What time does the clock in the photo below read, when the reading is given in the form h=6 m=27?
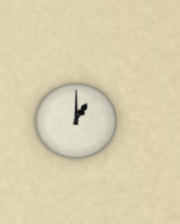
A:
h=1 m=0
